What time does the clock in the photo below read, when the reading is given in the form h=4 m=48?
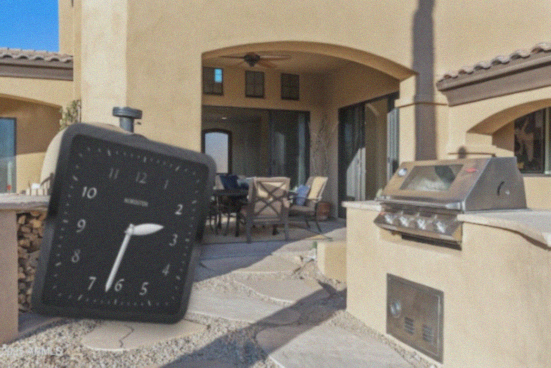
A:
h=2 m=32
